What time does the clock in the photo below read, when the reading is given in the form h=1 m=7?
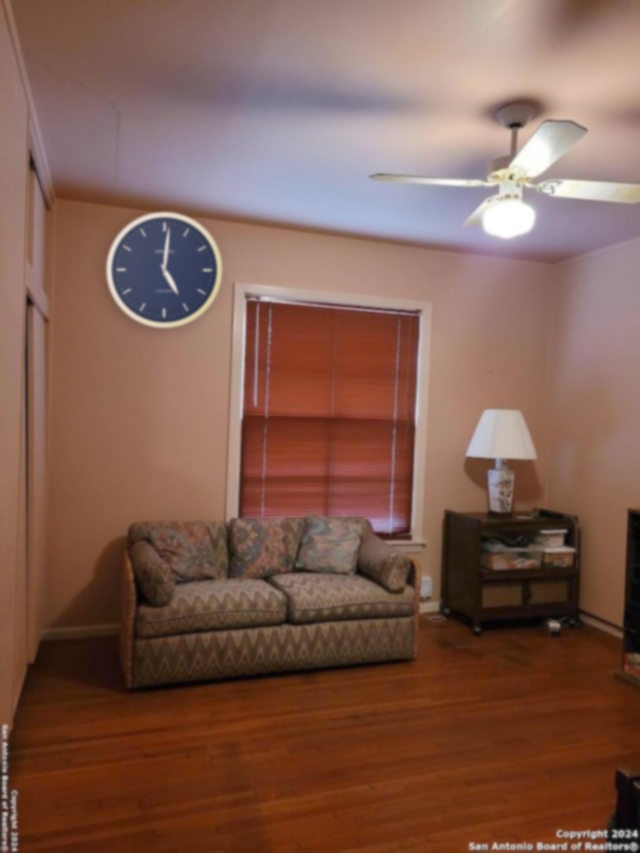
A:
h=5 m=1
